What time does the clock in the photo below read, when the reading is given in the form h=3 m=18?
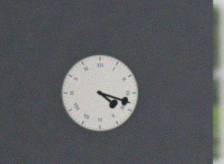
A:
h=4 m=18
